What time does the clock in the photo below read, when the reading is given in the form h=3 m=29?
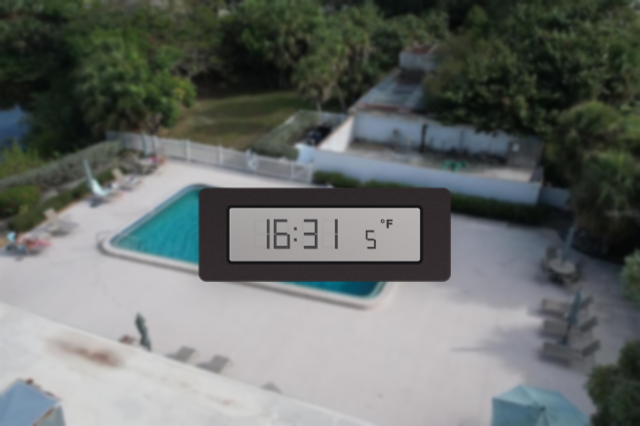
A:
h=16 m=31
